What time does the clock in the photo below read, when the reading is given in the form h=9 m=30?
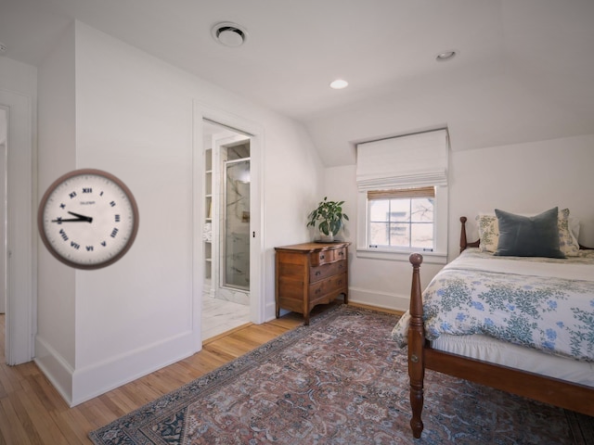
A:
h=9 m=45
